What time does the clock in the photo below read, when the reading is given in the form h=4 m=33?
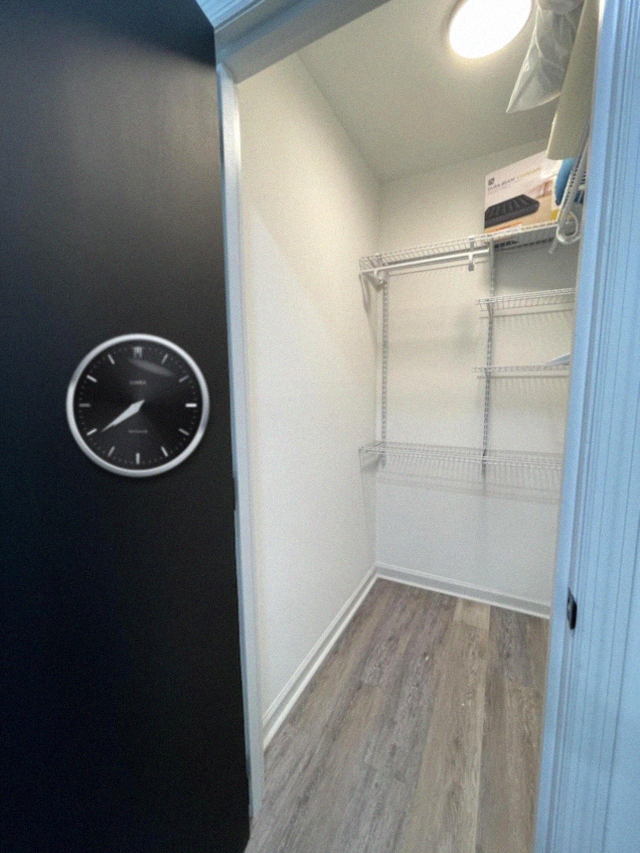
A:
h=7 m=39
